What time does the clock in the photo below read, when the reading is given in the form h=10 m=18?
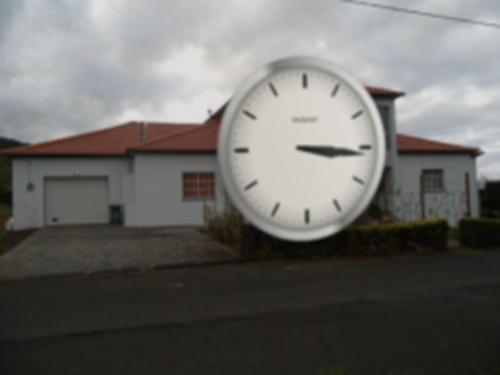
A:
h=3 m=16
